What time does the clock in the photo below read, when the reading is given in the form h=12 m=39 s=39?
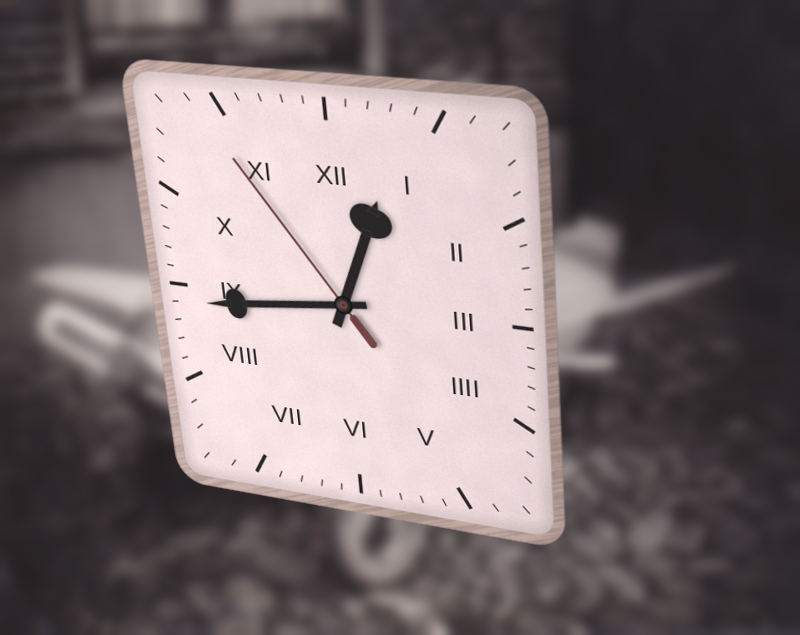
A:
h=12 m=43 s=54
